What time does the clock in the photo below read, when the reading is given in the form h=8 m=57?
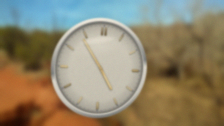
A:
h=4 m=54
